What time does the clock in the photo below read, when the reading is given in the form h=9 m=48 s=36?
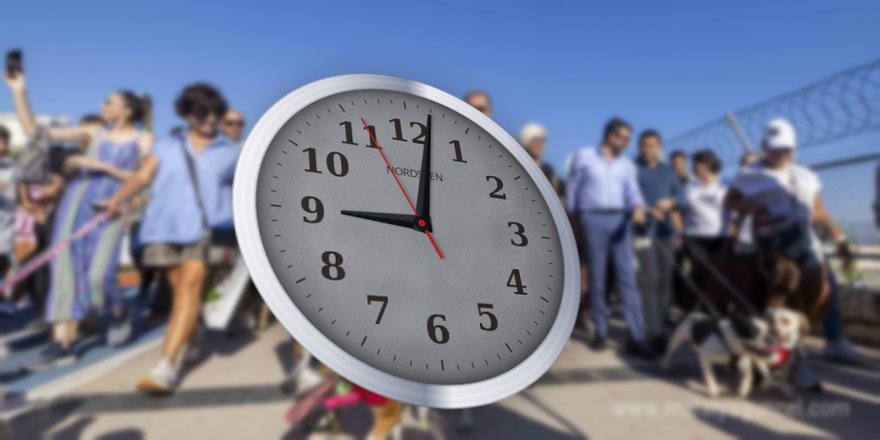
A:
h=9 m=1 s=56
